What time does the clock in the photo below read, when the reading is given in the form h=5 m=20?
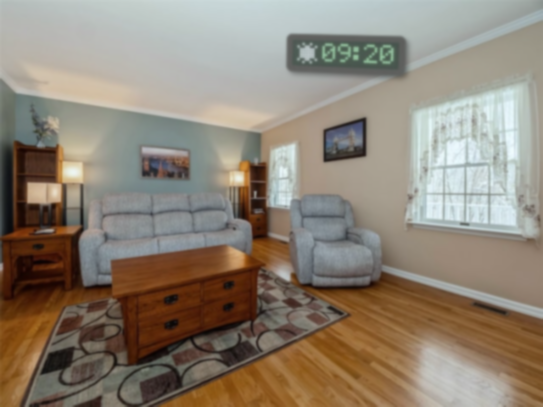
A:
h=9 m=20
